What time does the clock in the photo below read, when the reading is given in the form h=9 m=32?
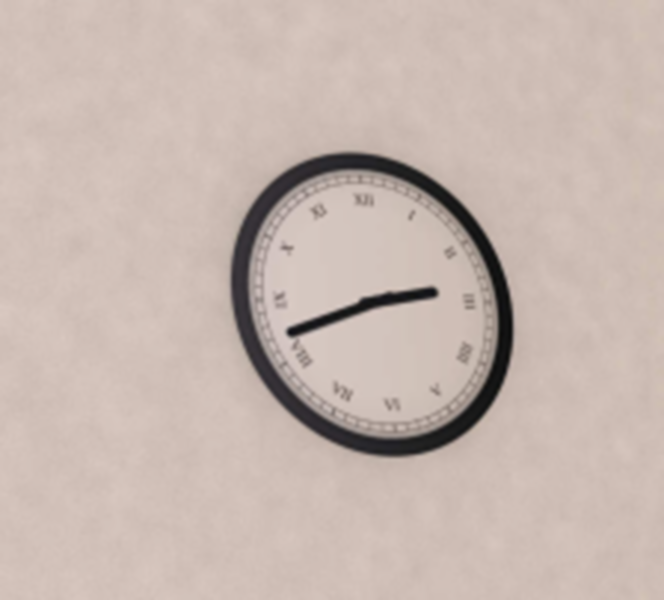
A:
h=2 m=42
